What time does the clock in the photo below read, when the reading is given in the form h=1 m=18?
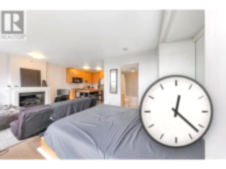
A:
h=12 m=22
